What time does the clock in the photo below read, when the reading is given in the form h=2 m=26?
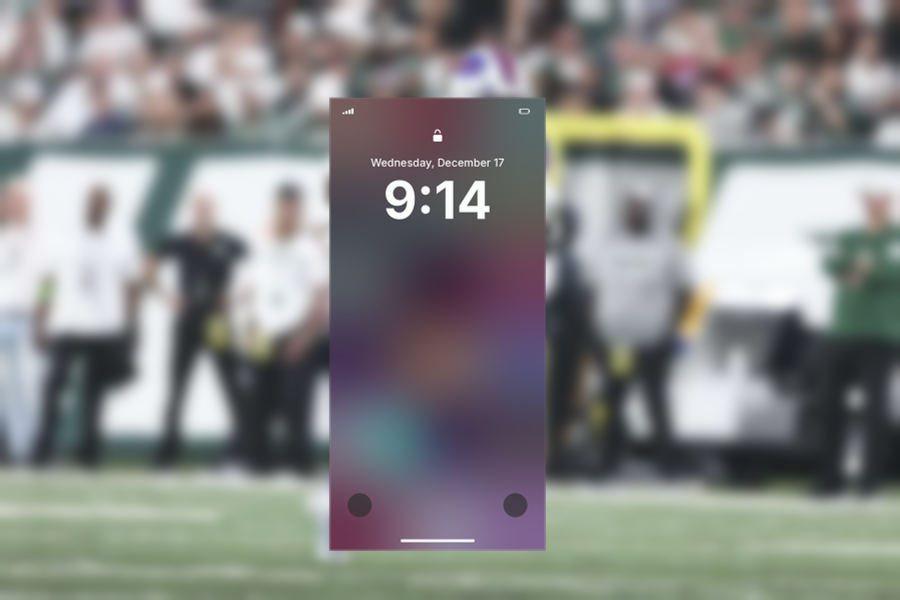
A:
h=9 m=14
